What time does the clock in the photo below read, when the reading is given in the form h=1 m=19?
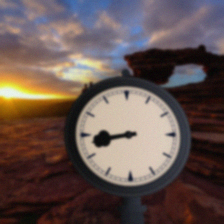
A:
h=8 m=43
